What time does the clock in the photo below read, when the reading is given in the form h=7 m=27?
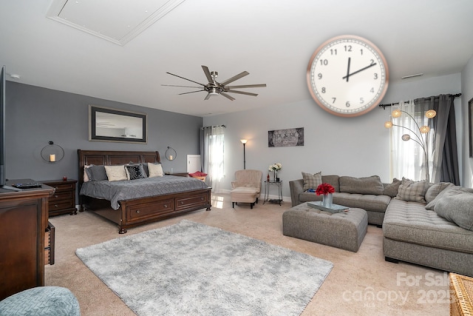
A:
h=12 m=11
